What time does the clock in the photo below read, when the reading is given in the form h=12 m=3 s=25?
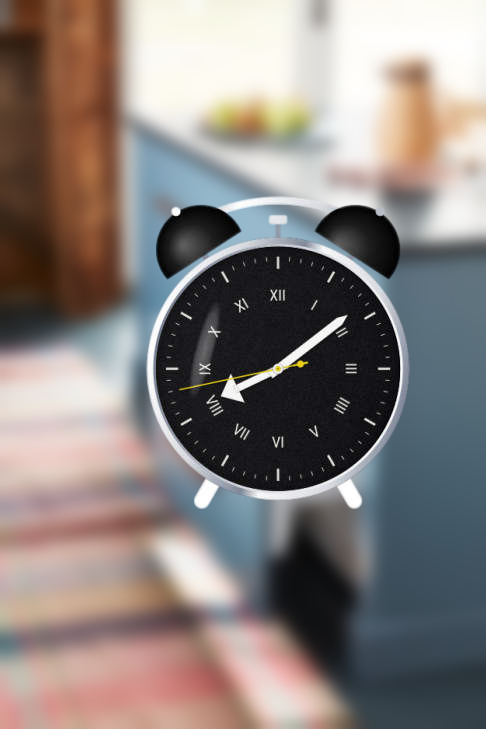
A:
h=8 m=8 s=43
